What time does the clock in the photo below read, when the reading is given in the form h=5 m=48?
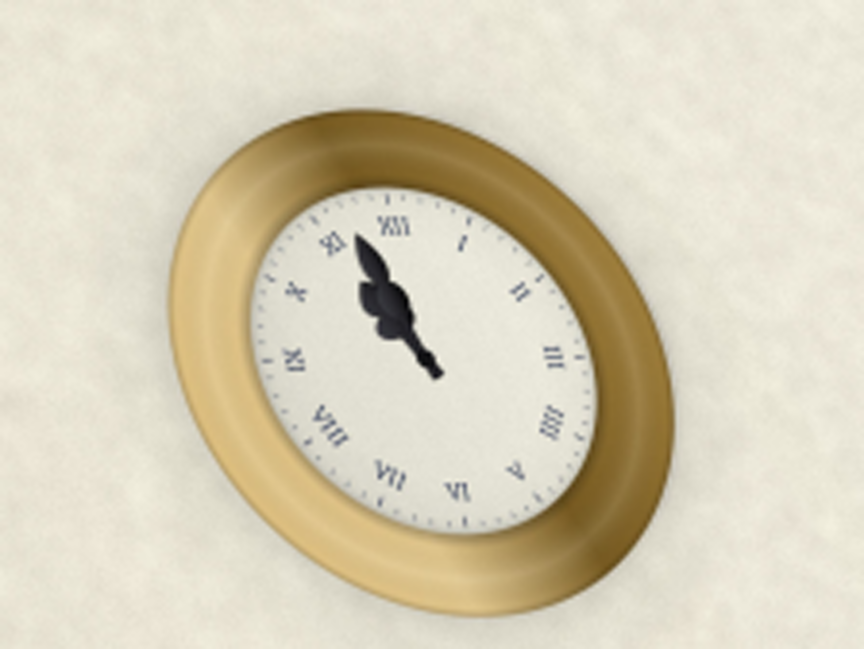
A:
h=10 m=57
